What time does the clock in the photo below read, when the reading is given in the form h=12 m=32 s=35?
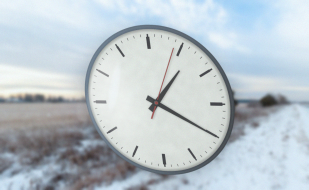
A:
h=1 m=20 s=4
